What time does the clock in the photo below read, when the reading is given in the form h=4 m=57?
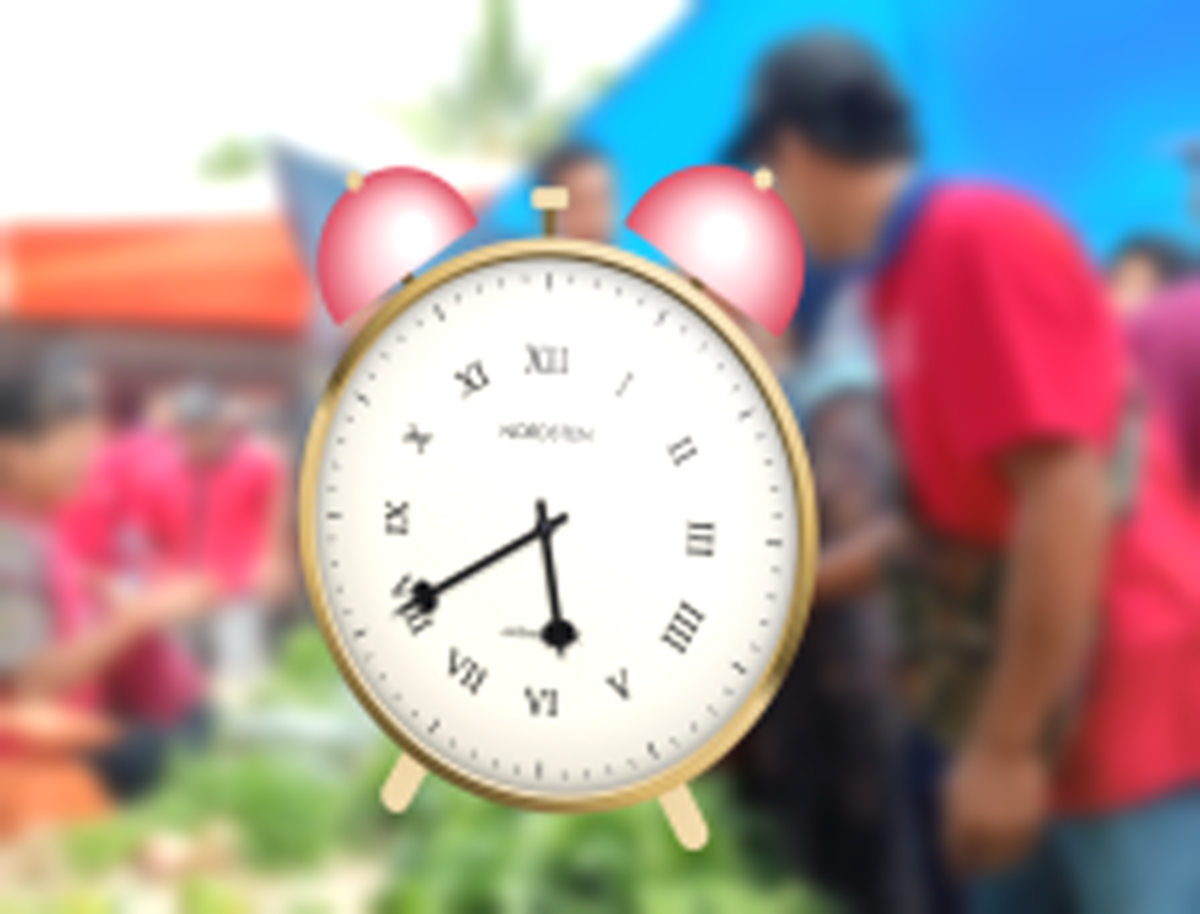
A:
h=5 m=40
